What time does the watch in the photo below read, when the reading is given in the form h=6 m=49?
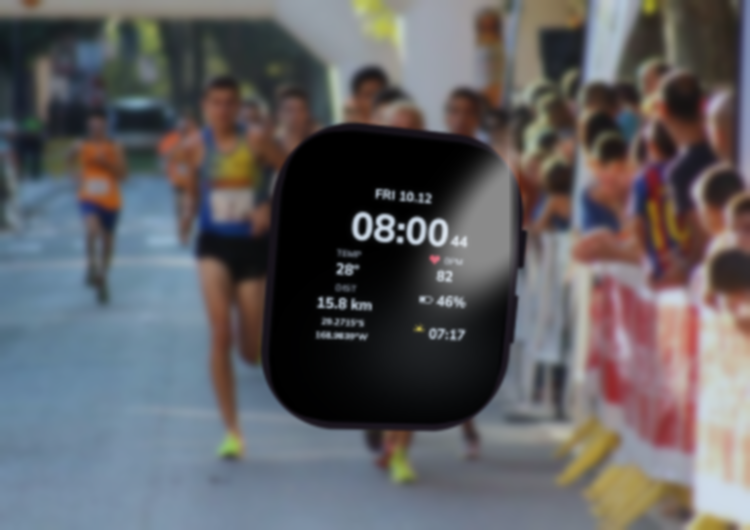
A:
h=8 m=0
